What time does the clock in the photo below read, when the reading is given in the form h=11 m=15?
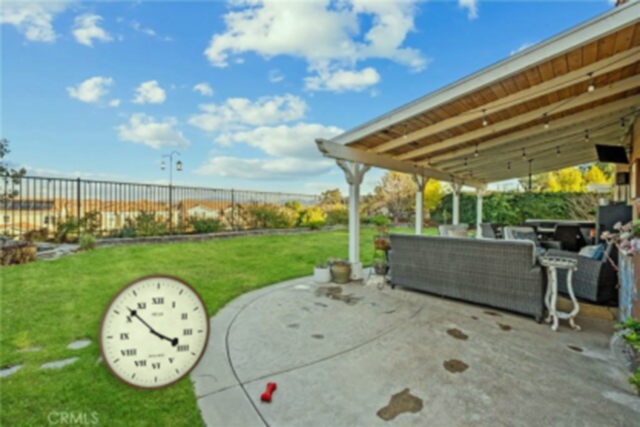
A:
h=3 m=52
